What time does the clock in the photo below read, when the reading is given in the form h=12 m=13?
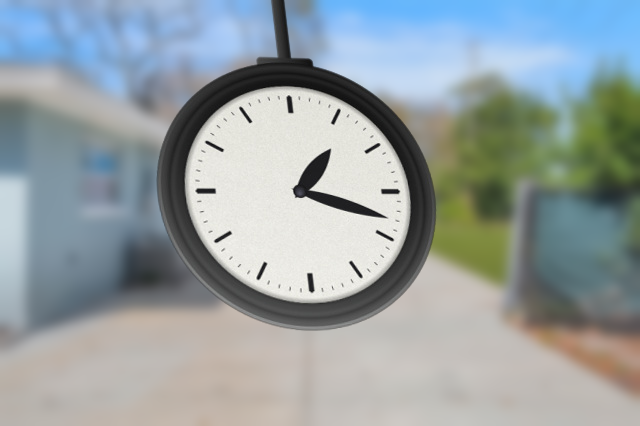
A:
h=1 m=18
